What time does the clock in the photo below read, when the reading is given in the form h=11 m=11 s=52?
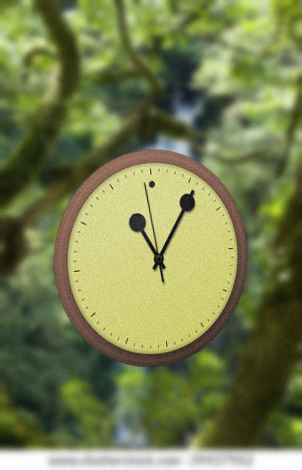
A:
h=11 m=5 s=59
